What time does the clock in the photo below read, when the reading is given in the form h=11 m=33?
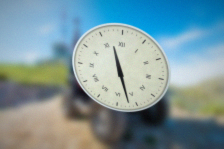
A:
h=11 m=27
